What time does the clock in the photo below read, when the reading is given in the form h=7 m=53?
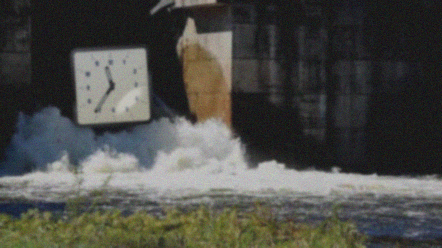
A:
h=11 m=36
